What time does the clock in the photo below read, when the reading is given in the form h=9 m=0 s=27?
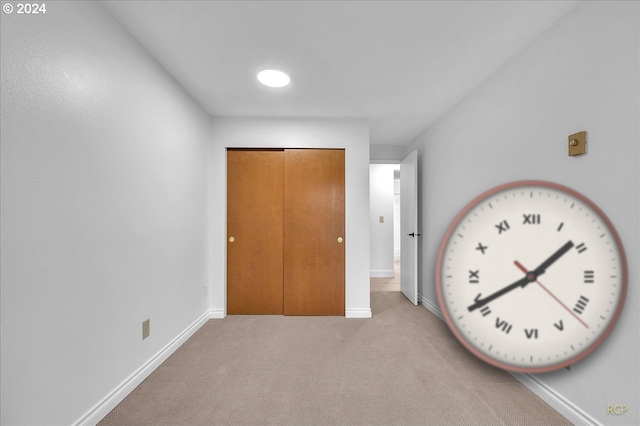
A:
h=1 m=40 s=22
